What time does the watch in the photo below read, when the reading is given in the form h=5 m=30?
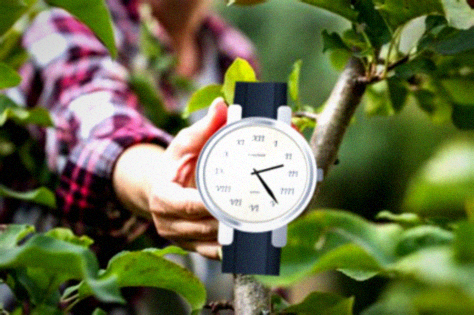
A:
h=2 m=24
